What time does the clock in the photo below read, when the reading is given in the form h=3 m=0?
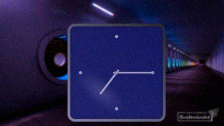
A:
h=7 m=15
